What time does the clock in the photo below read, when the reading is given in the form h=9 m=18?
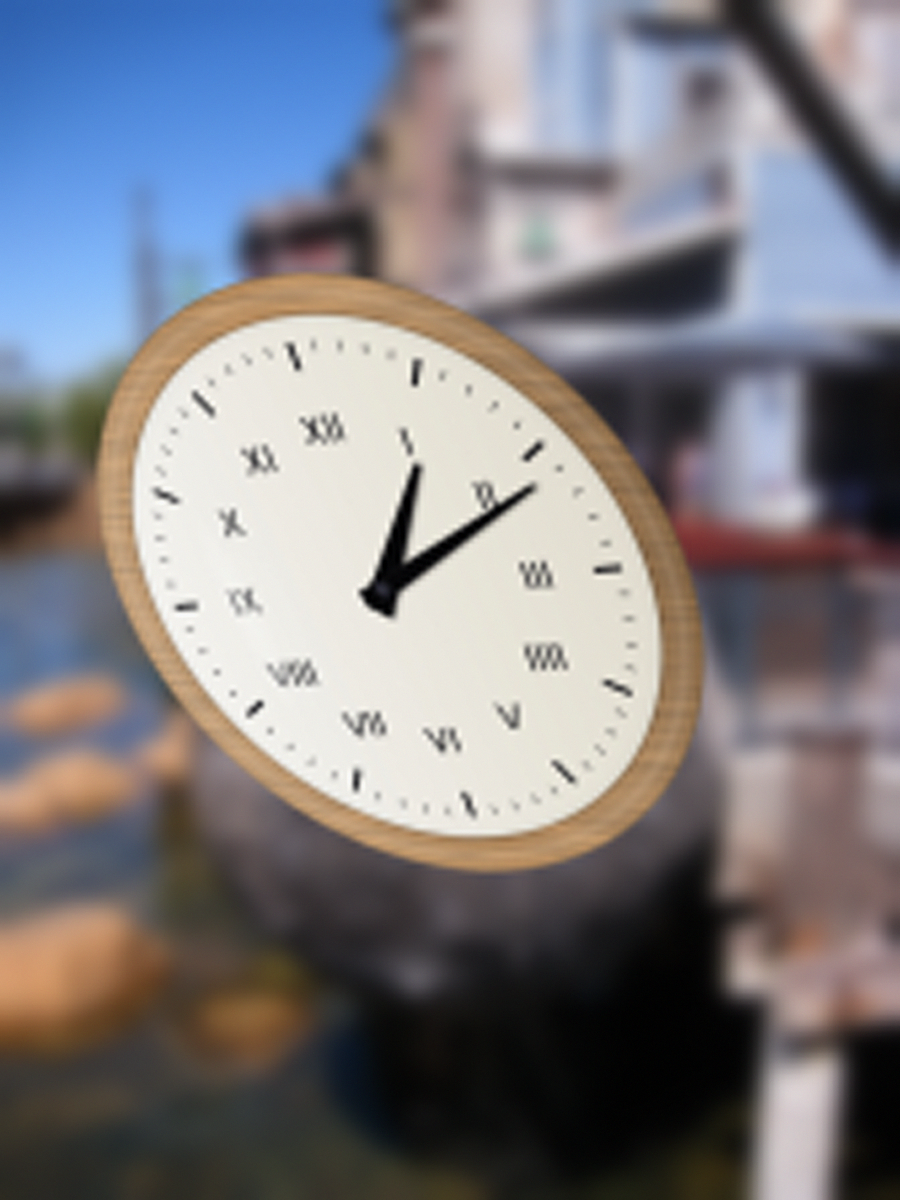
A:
h=1 m=11
